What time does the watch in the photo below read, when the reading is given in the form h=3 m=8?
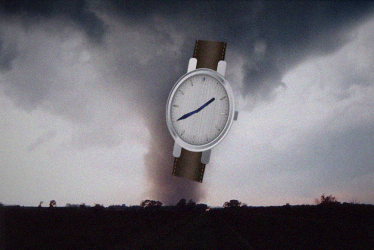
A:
h=1 m=40
